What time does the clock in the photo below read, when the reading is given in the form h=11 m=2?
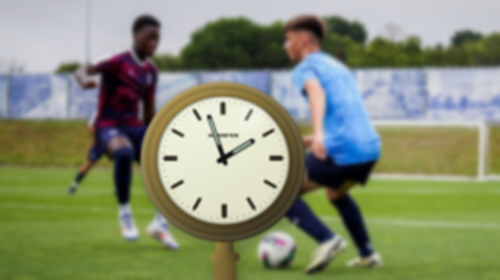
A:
h=1 m=57
